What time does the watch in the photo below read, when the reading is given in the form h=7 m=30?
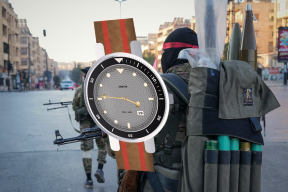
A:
h=3 m=46
